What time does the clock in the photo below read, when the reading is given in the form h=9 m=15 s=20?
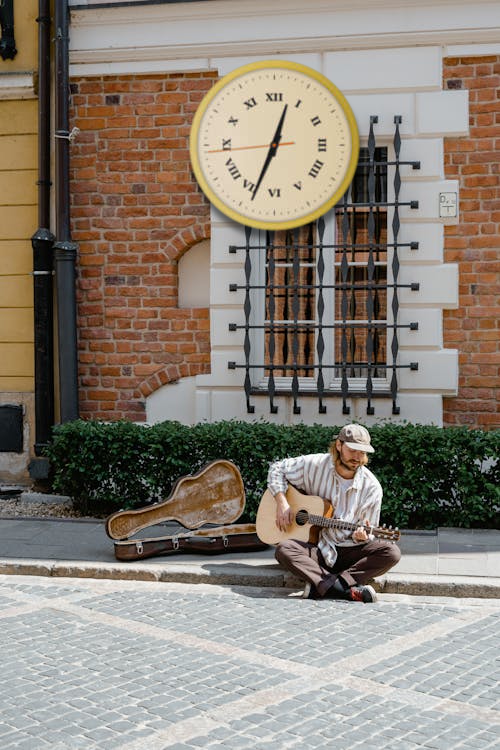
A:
h=12 m=33 s=44
